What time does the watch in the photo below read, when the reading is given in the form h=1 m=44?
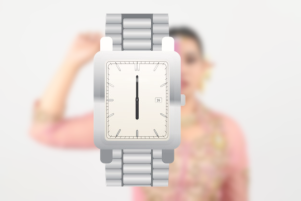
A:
h=6 m=0
